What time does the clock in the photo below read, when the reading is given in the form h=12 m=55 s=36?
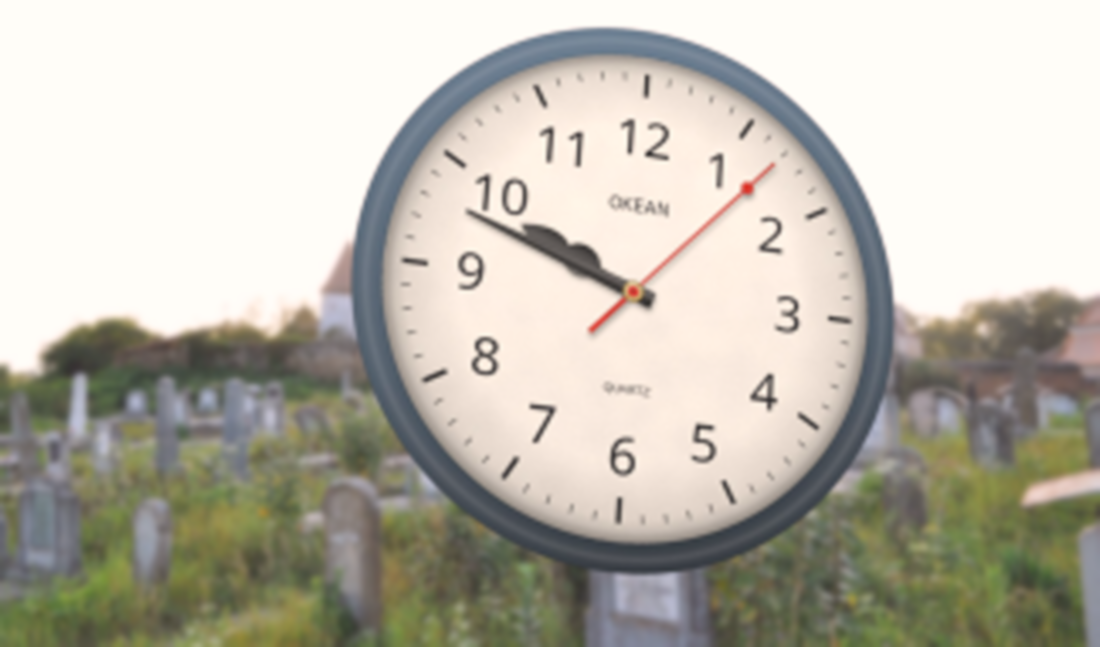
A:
h=9 m=48 s=7
